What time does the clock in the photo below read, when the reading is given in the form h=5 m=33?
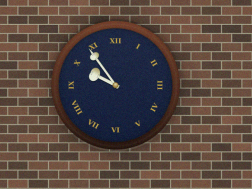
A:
h=9 m=54
